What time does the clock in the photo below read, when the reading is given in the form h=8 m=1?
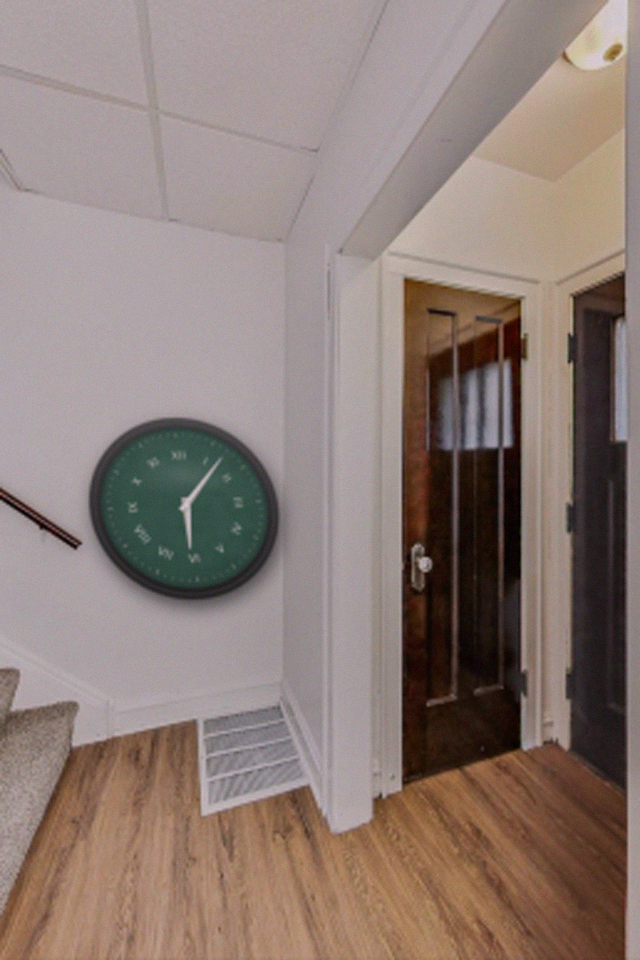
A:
h=6 m=7
